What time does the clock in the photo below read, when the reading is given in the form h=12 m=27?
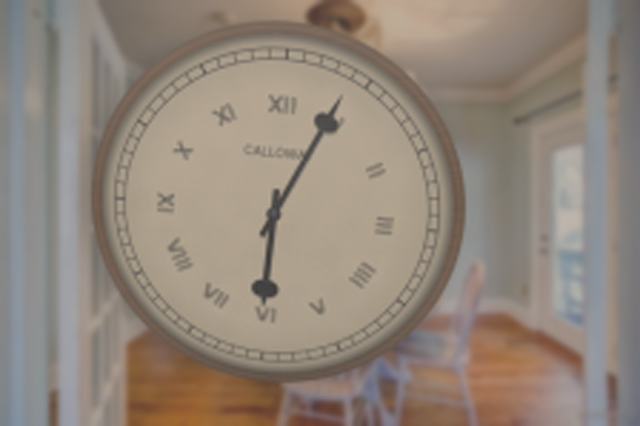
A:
h=6 m=4
